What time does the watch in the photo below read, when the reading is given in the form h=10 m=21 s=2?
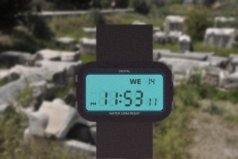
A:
h=11 m=53 s=11
